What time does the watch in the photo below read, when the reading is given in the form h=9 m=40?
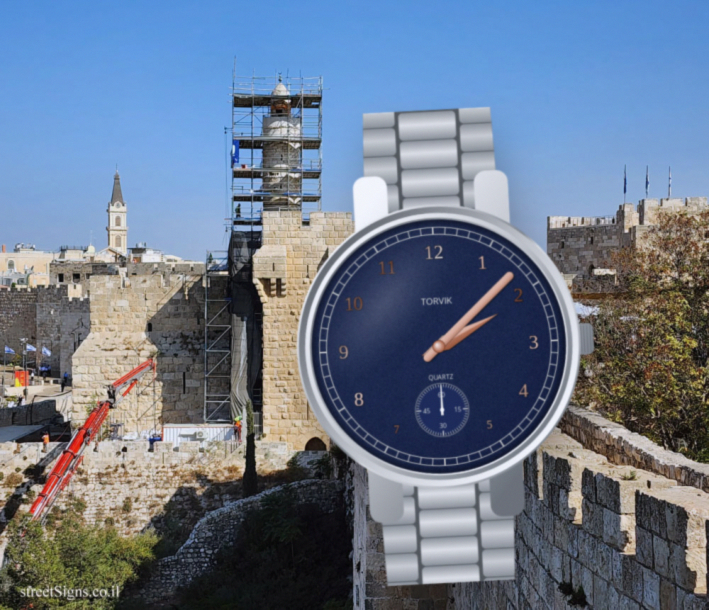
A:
h=2 m=8
